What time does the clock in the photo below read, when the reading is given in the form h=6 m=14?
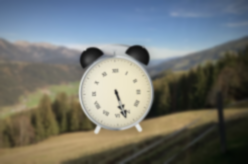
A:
h=5 m=27
